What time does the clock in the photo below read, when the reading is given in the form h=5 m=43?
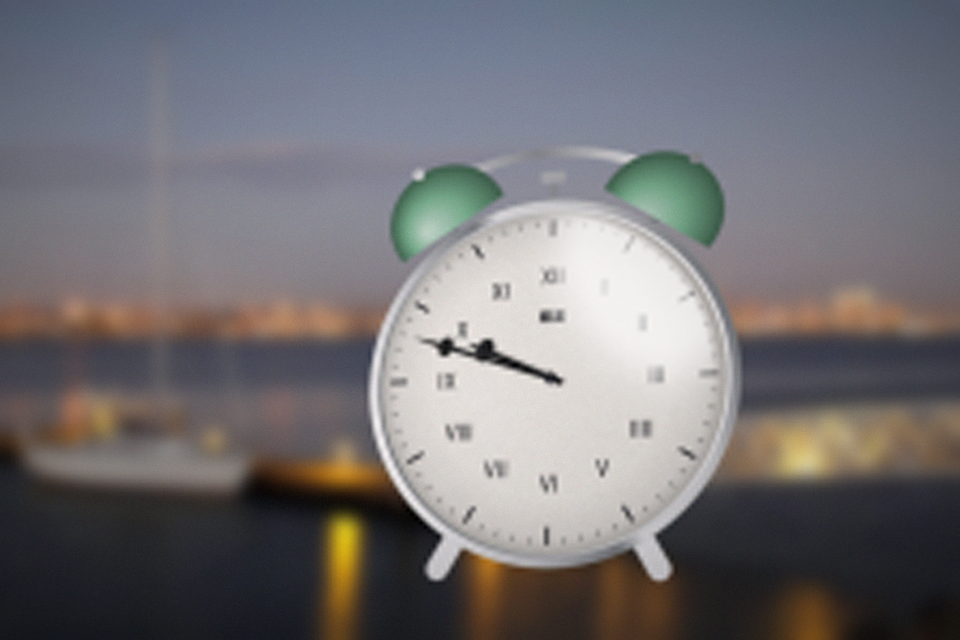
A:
h=9 m=48
